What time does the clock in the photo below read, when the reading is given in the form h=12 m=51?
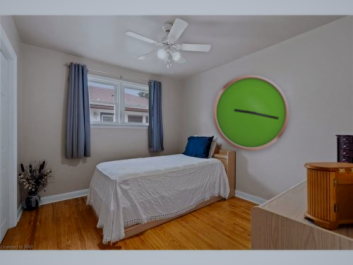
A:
h=9 m=17
